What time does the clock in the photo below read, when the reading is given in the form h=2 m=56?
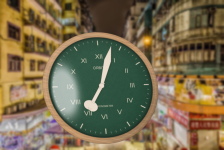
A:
h=7 m=3
